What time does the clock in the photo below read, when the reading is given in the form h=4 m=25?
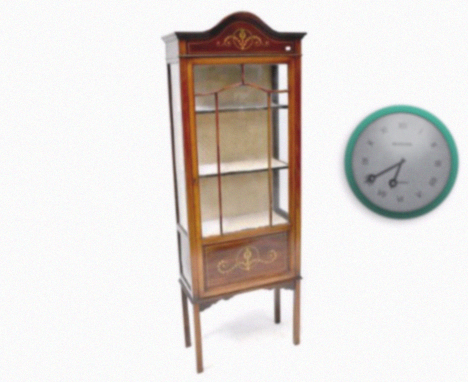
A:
h=6 m=40
